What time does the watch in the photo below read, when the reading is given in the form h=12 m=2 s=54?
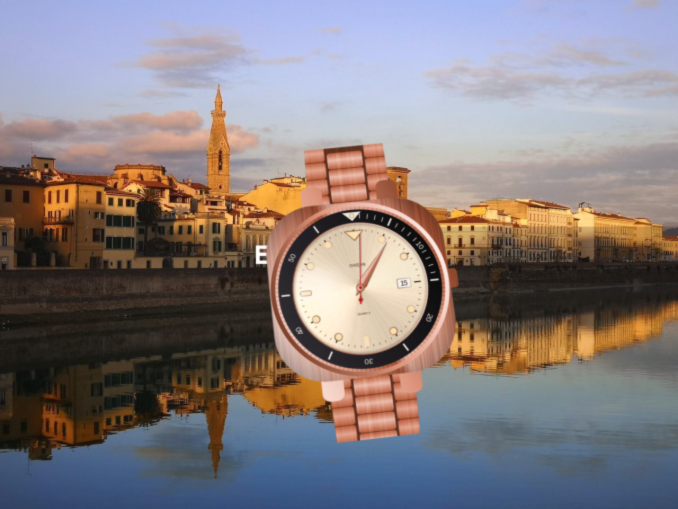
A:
h=1 m=6 s=1
